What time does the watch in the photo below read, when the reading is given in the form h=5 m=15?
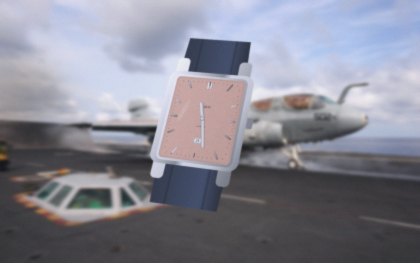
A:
h=11 m=28
